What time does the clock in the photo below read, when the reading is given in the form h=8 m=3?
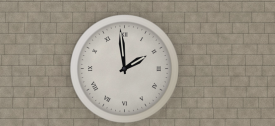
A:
h=1 m=59
